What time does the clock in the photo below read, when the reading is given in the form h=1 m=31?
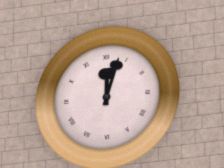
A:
h=12 m=3
